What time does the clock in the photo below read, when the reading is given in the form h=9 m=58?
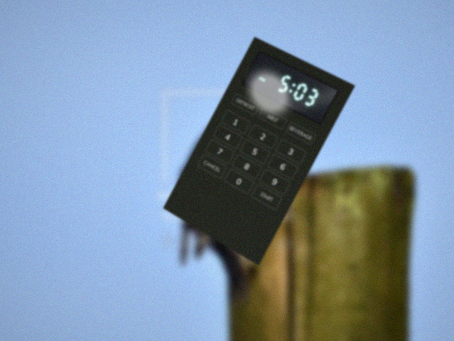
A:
h=5 m=3
